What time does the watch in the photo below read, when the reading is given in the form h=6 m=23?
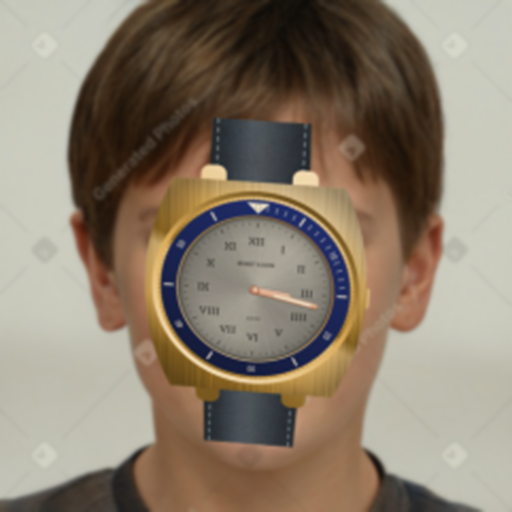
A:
h=3 m=17
